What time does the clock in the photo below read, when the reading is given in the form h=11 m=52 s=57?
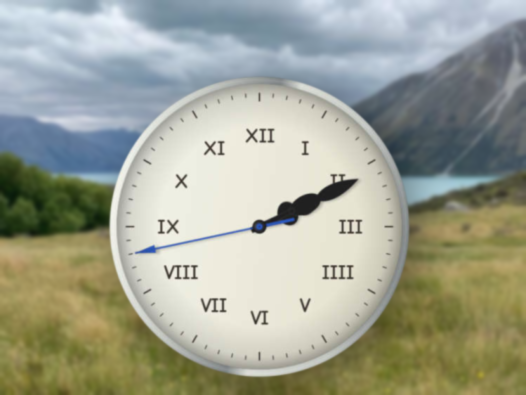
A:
h=2 m=10 s=43
